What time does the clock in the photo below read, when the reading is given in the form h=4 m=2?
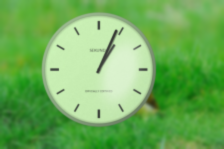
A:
h=1 m=4
